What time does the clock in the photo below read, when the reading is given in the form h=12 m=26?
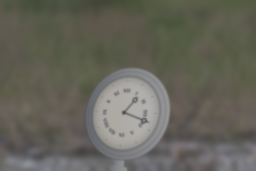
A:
h=1 m=18
